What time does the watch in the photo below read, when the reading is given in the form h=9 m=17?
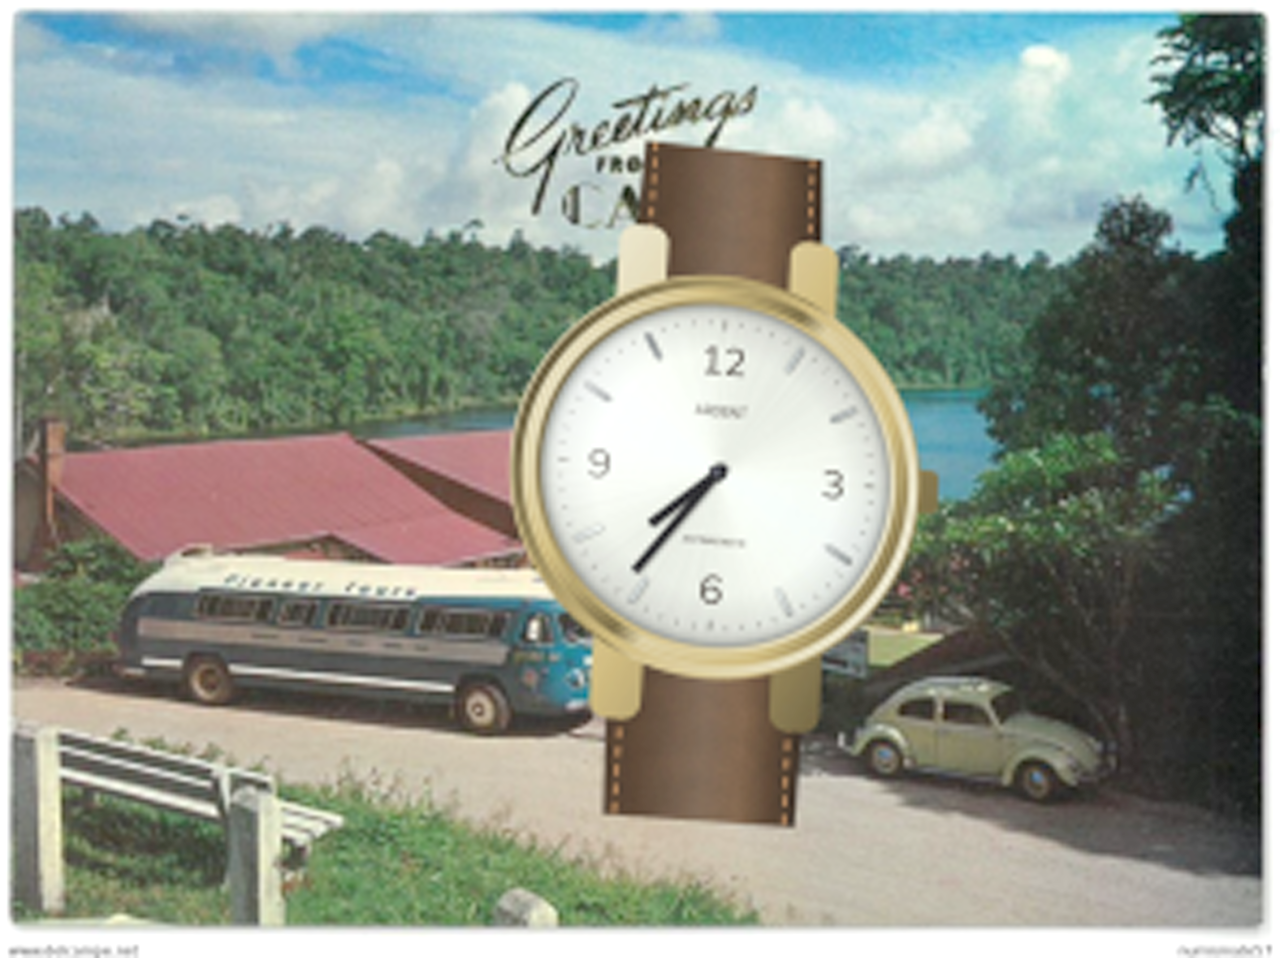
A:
h=7 m=36
